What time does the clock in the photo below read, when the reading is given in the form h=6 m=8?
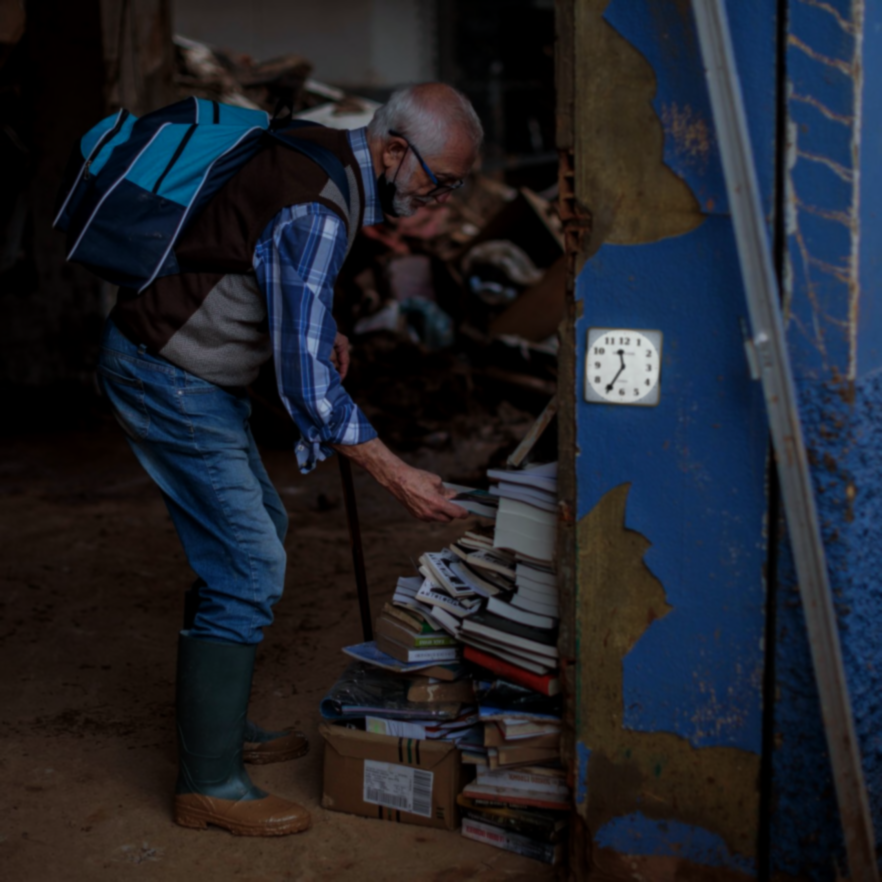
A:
h=11 m=35
